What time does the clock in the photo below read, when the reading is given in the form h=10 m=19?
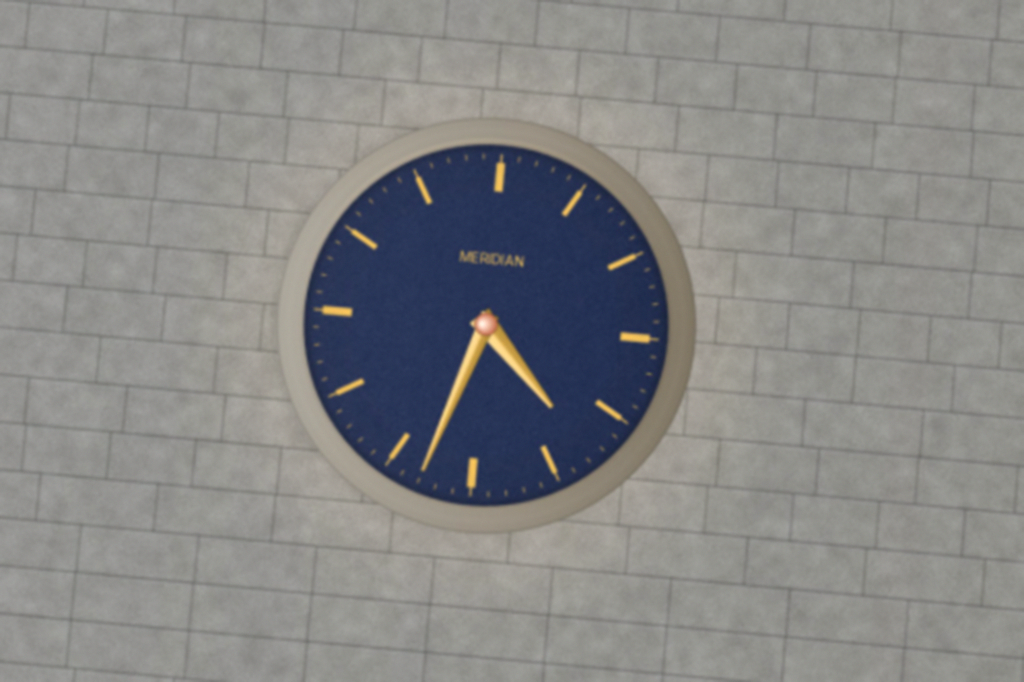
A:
h=4 m=33
